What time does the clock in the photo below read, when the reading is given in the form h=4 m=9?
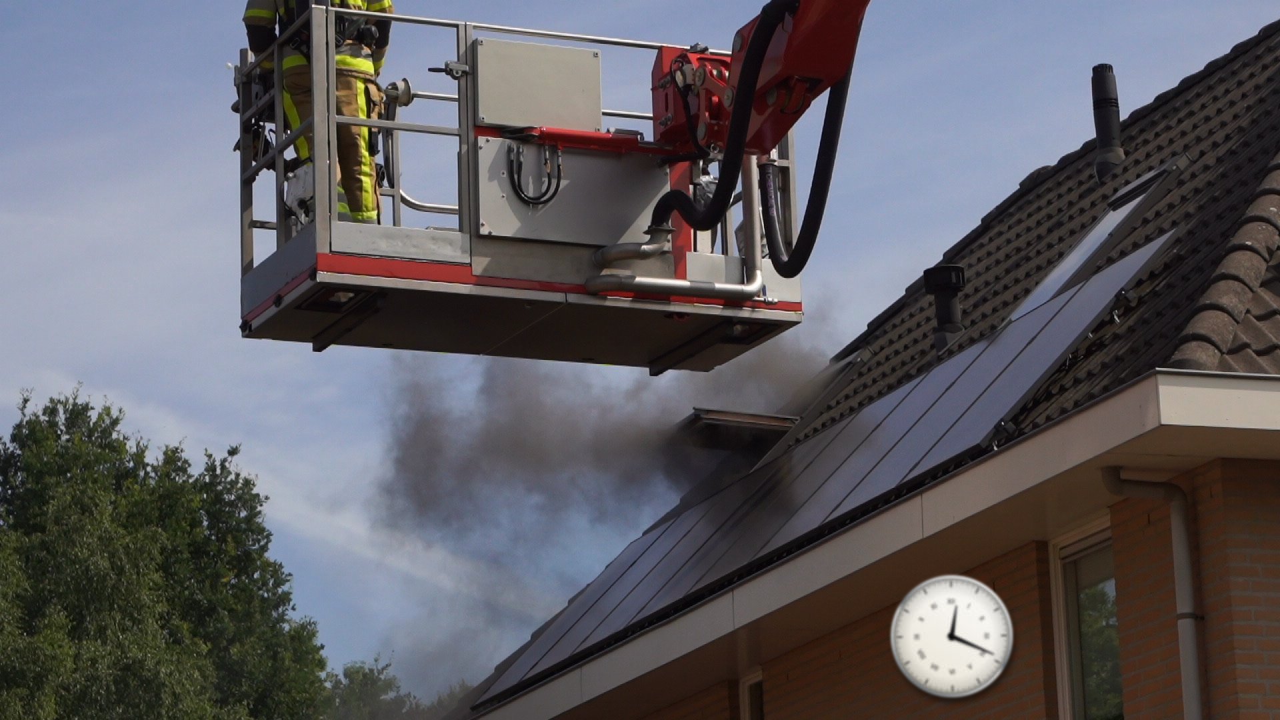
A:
h=12 m=19
